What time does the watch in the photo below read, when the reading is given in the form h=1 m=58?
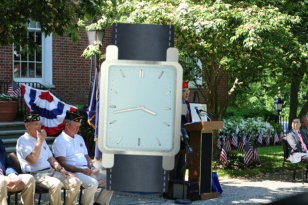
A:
h=3 m=43
